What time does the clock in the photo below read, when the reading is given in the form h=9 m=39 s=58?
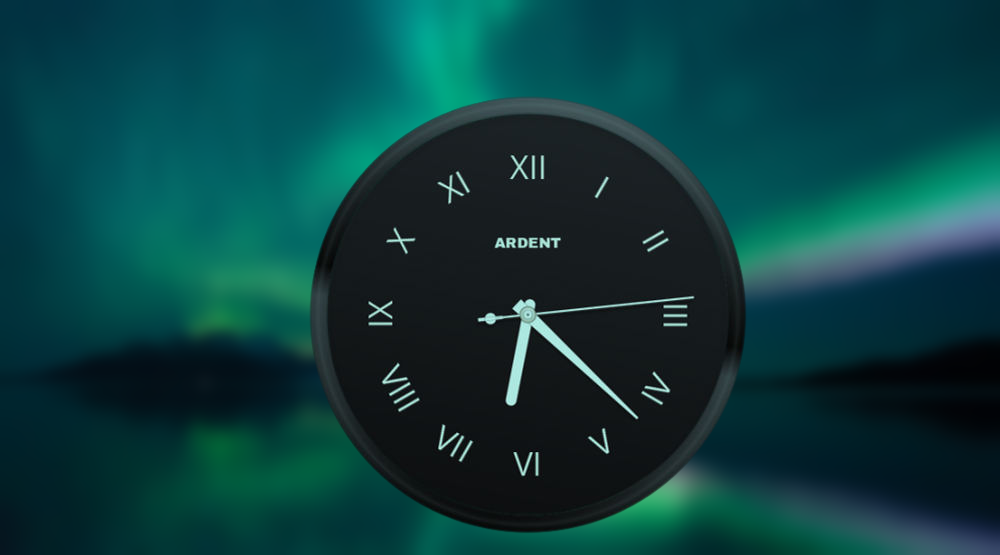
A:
h=6 m=22 s=14
